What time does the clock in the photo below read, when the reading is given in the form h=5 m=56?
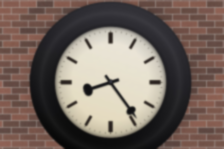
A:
h=8 m=24
